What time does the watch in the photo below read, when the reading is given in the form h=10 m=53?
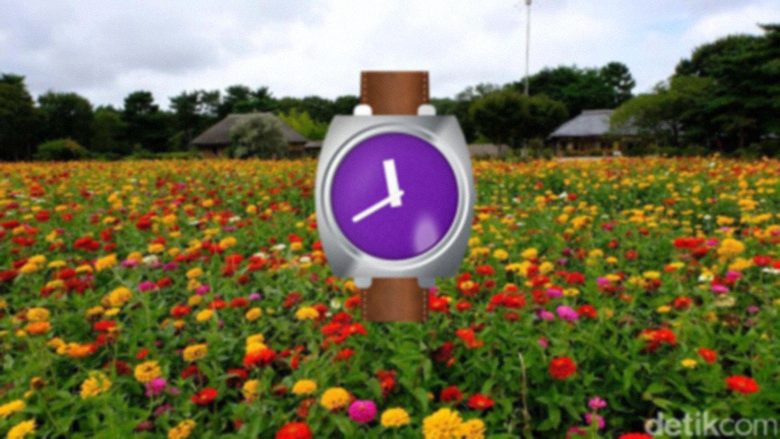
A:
h=11 m=40
